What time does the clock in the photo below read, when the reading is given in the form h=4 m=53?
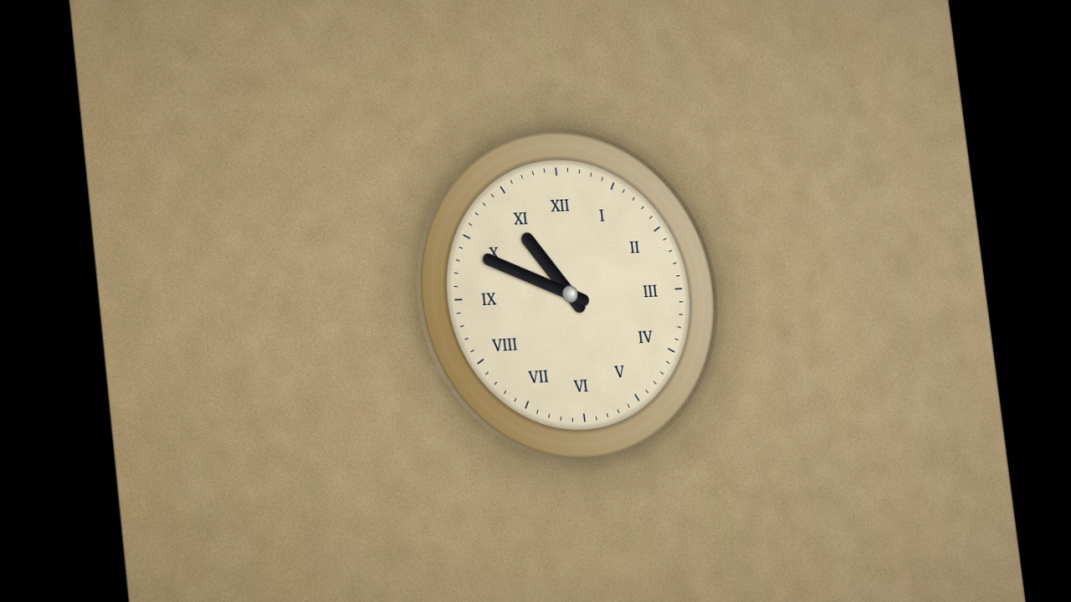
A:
h=10 m=49
